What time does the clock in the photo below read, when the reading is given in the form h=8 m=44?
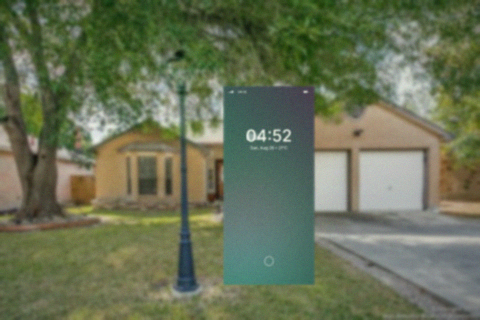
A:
h=4 m=52
